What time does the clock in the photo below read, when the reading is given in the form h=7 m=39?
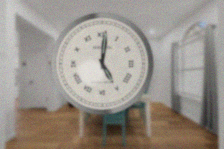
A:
h=5 m=1
